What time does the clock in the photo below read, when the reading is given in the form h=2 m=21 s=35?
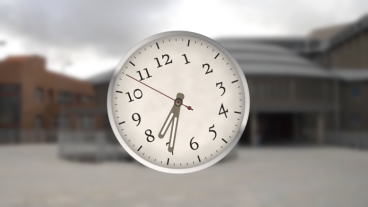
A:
h=7 m=34 s=53
